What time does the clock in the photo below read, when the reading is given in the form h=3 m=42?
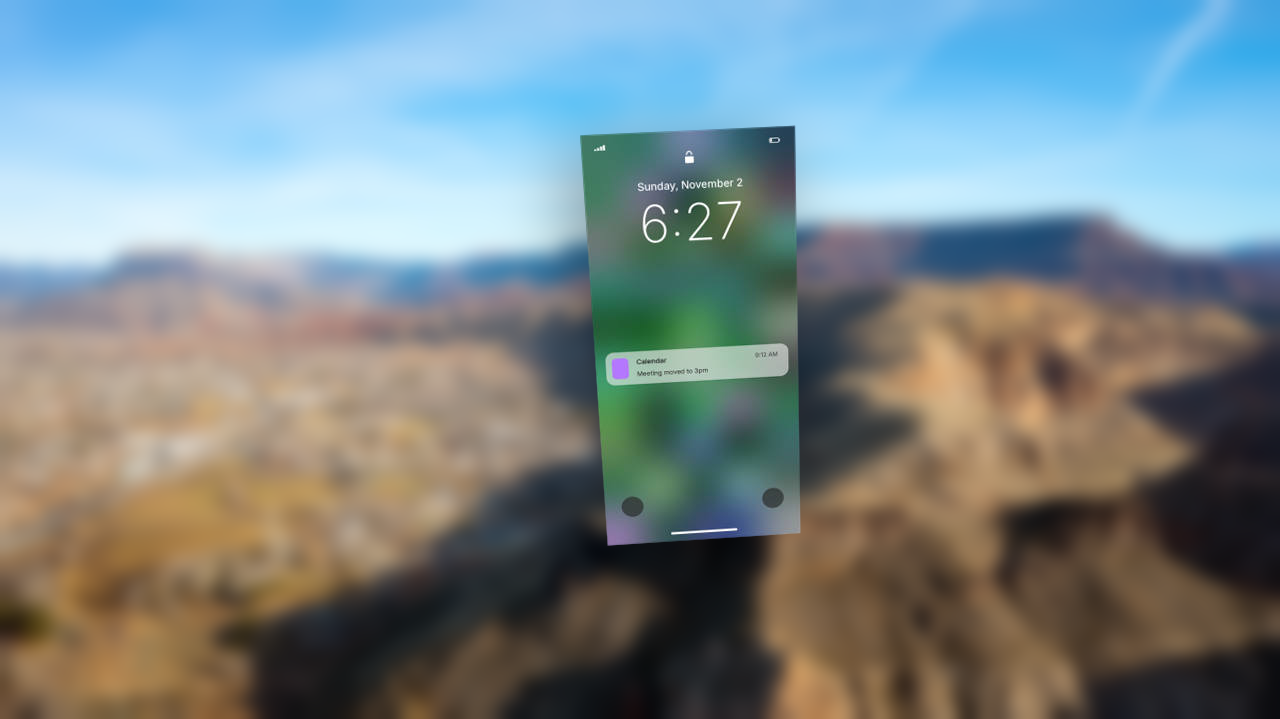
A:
h=6 m=27
